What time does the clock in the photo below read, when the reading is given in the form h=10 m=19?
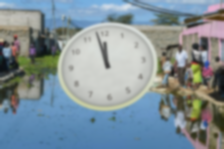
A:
h=11 m=58
